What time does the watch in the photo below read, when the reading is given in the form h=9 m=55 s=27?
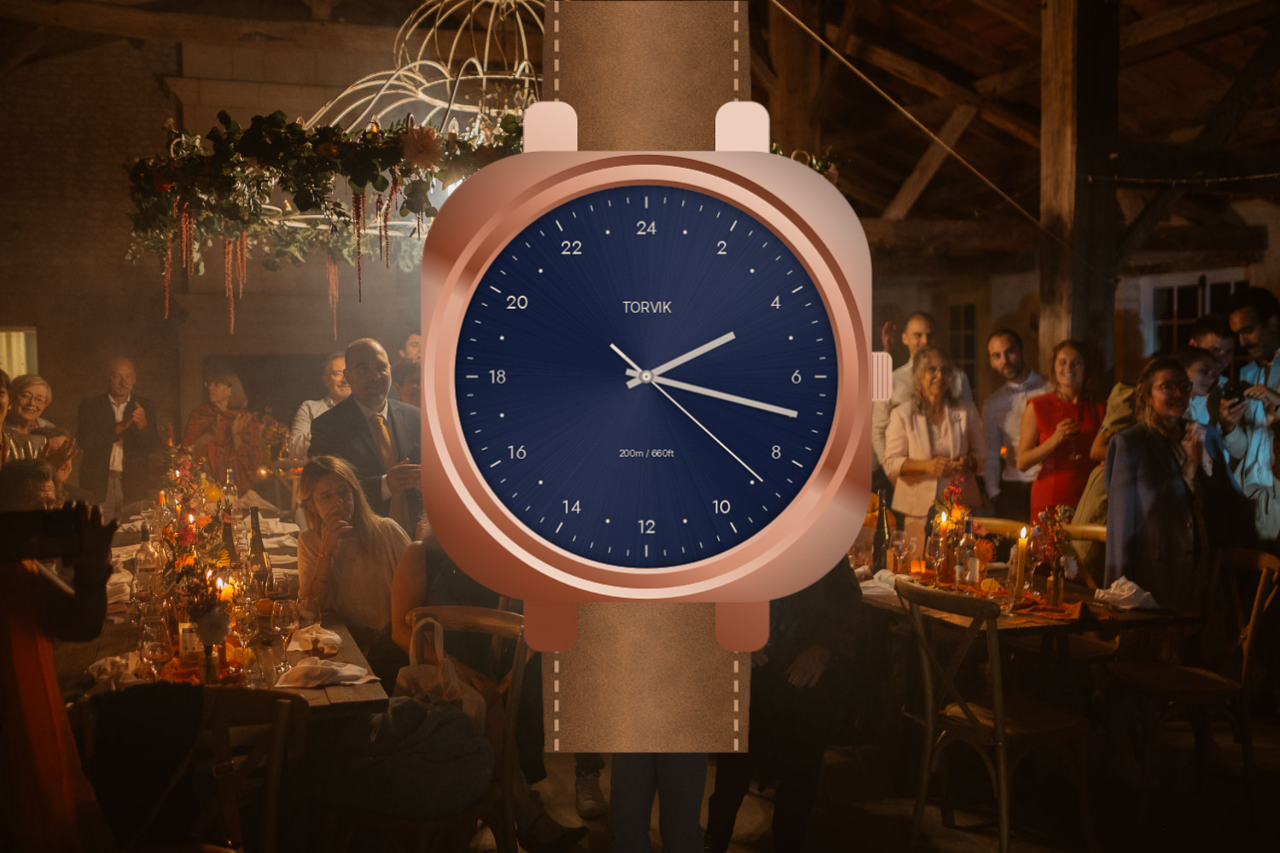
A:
h=4 m=17 s=22
